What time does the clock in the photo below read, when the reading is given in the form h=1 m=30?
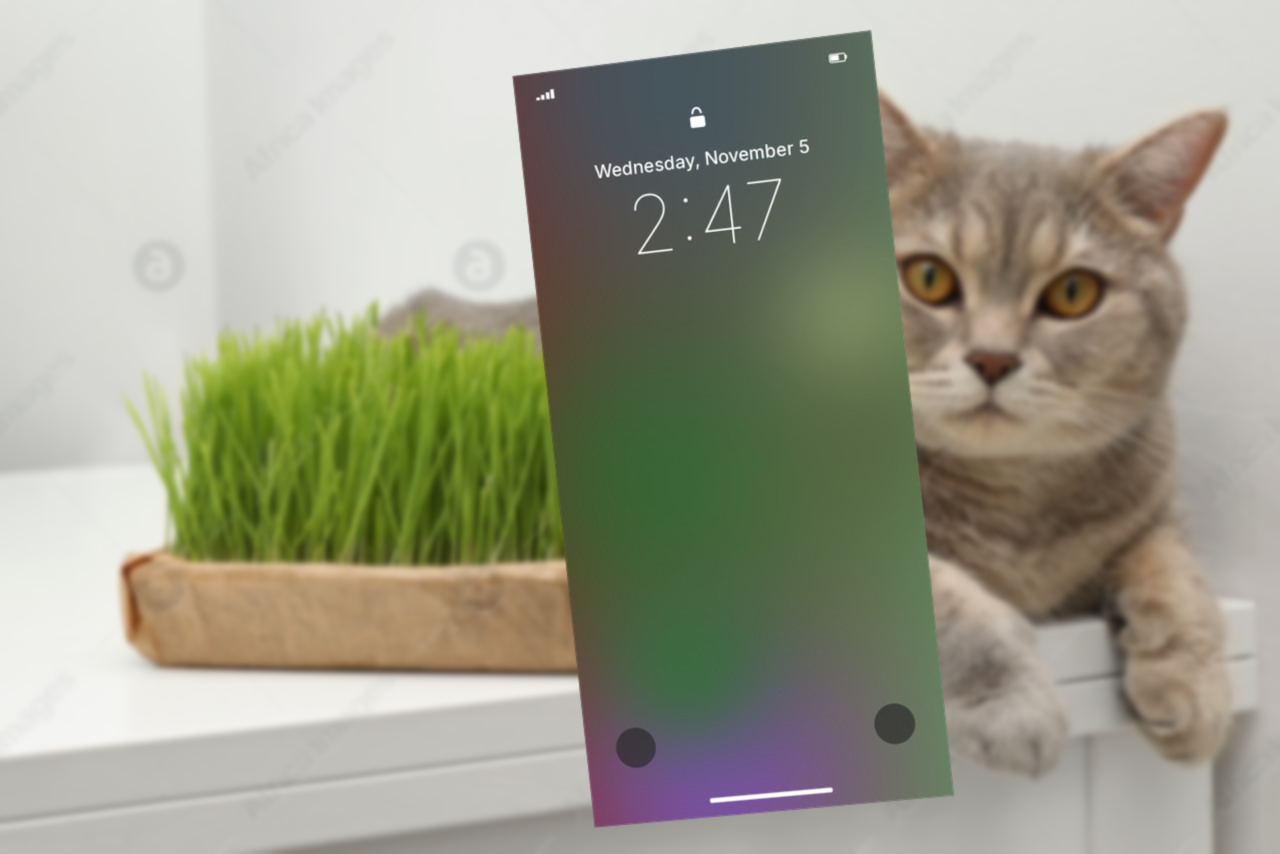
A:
h=2 m=47
